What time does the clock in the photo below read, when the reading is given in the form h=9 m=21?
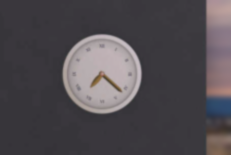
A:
h=7 m=22
